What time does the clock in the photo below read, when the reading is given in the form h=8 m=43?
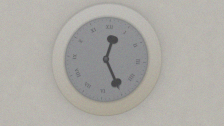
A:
h=12 m=25
